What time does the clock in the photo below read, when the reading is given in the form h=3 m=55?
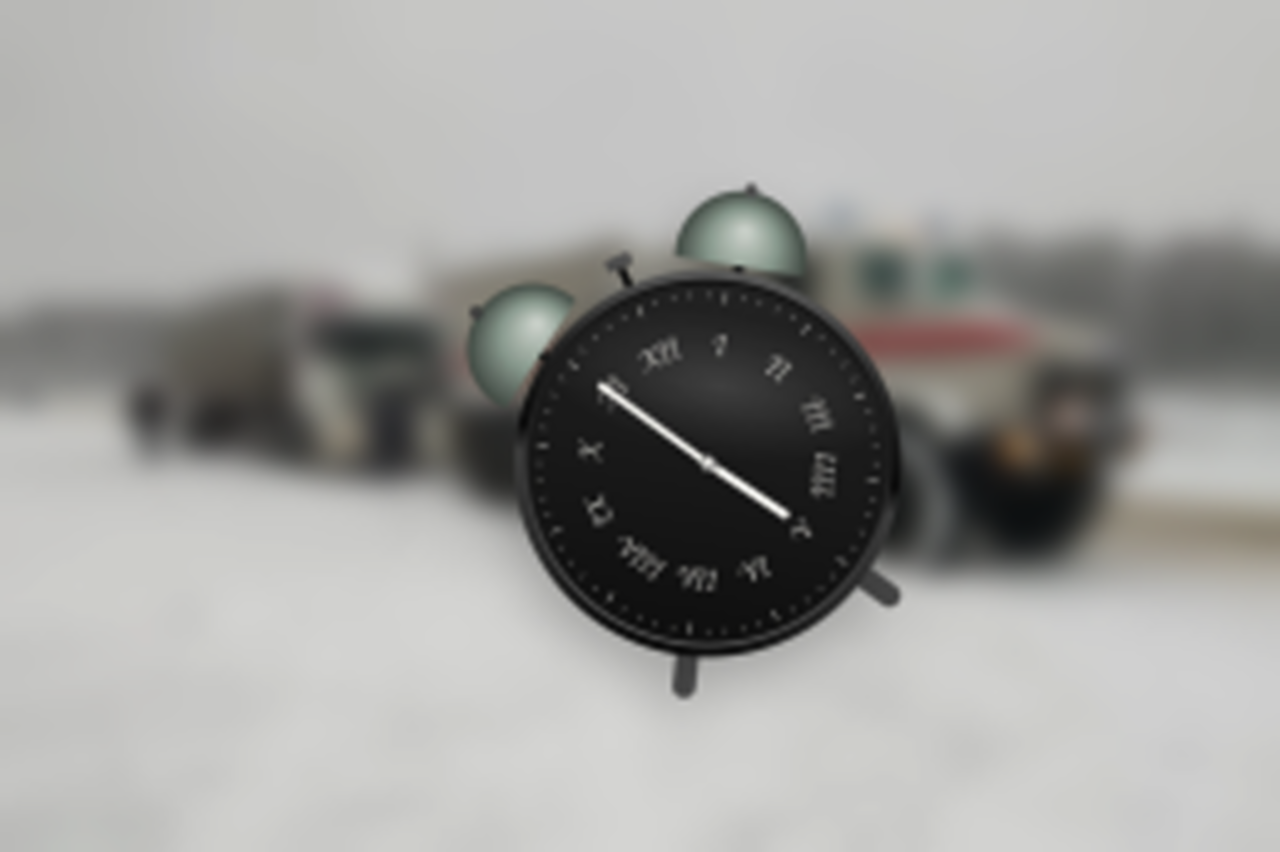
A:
h=4 m=55
